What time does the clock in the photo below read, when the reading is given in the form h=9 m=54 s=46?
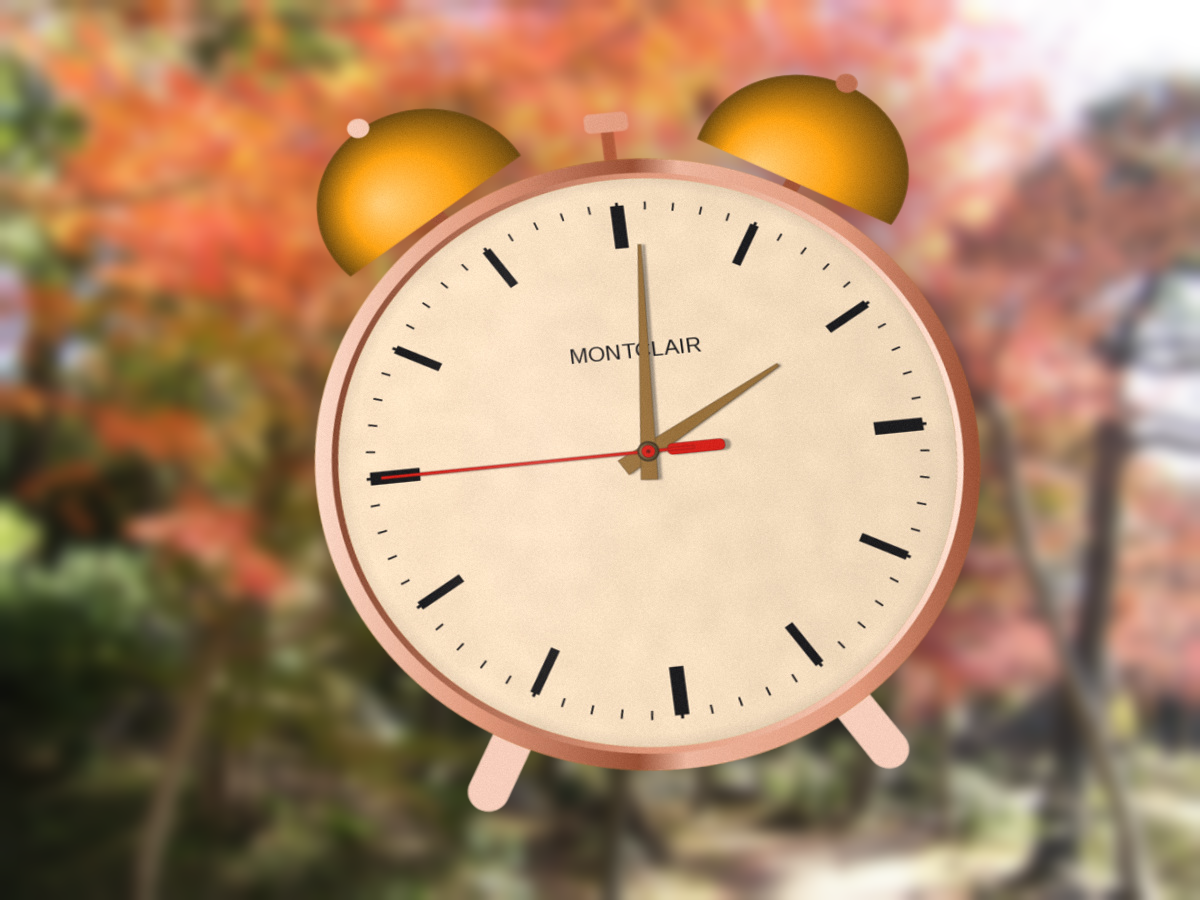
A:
h=2 m=0 s=45
